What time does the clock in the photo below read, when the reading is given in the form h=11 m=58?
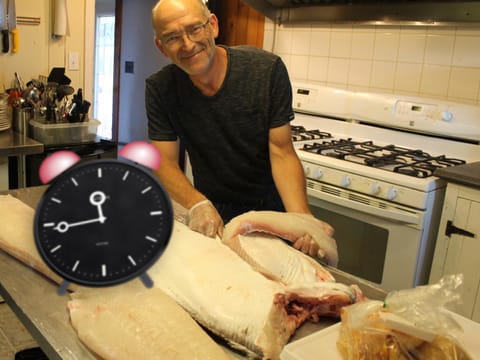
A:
h=11 m=44
